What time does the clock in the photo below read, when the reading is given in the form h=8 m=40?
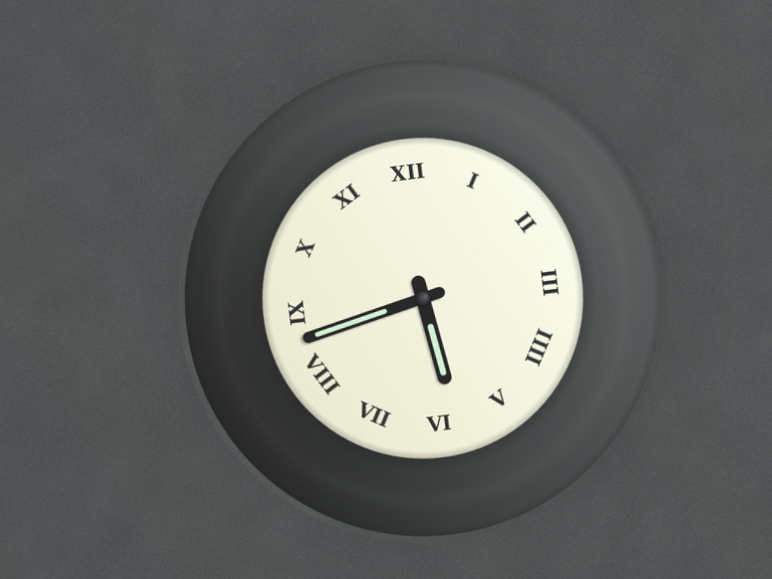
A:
h=5 m=43
